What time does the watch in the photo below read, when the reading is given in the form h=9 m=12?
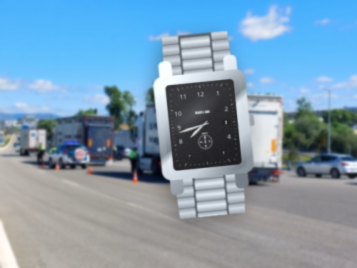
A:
h=7 m=43
